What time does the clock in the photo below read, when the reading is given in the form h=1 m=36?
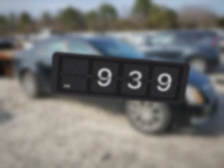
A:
h=9 m=39
